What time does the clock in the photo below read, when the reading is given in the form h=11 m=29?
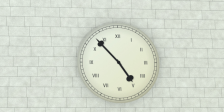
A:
h=4 m=53
